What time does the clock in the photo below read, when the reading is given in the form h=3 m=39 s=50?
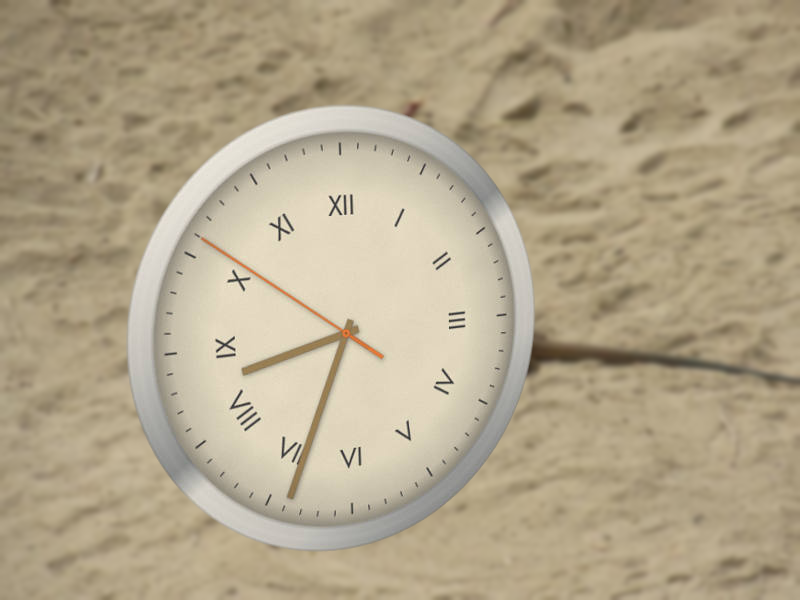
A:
h=8 m=33 s=51
